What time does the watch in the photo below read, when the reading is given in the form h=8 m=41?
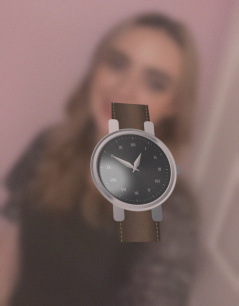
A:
h=12 m=50
